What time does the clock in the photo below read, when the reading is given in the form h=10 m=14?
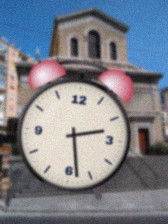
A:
h=2 m=28
